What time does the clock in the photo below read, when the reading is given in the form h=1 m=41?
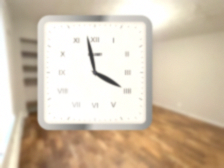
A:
h=3 m=58
